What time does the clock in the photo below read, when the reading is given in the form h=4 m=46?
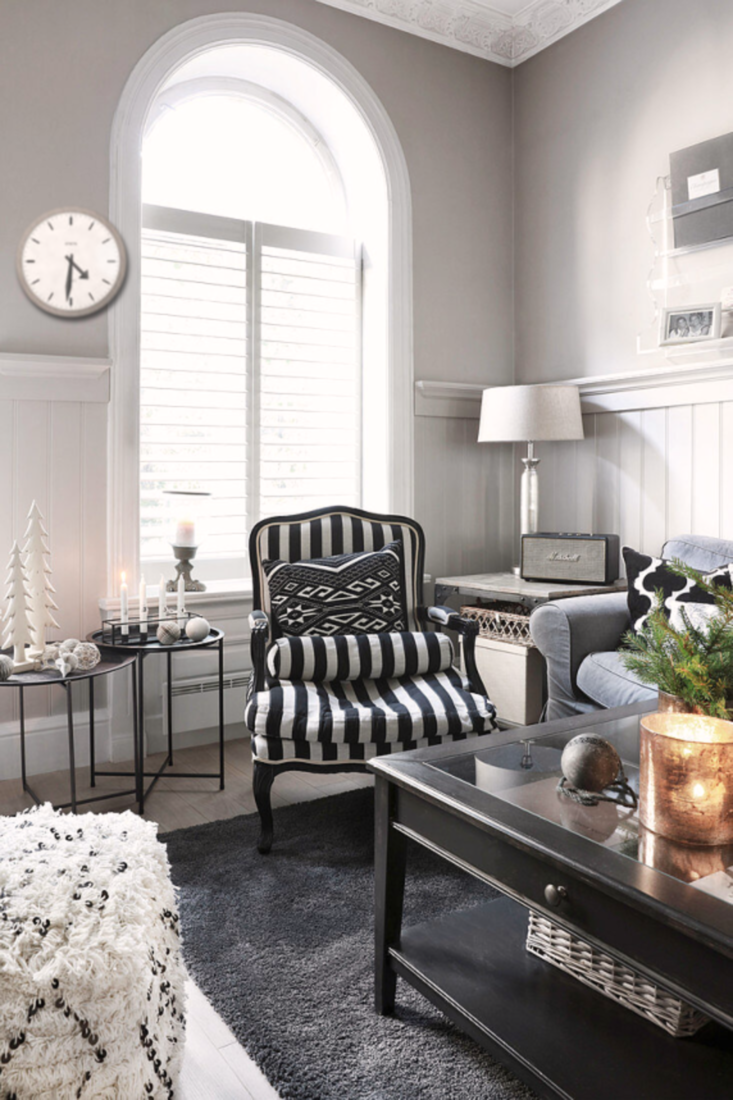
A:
h=4 m=31
